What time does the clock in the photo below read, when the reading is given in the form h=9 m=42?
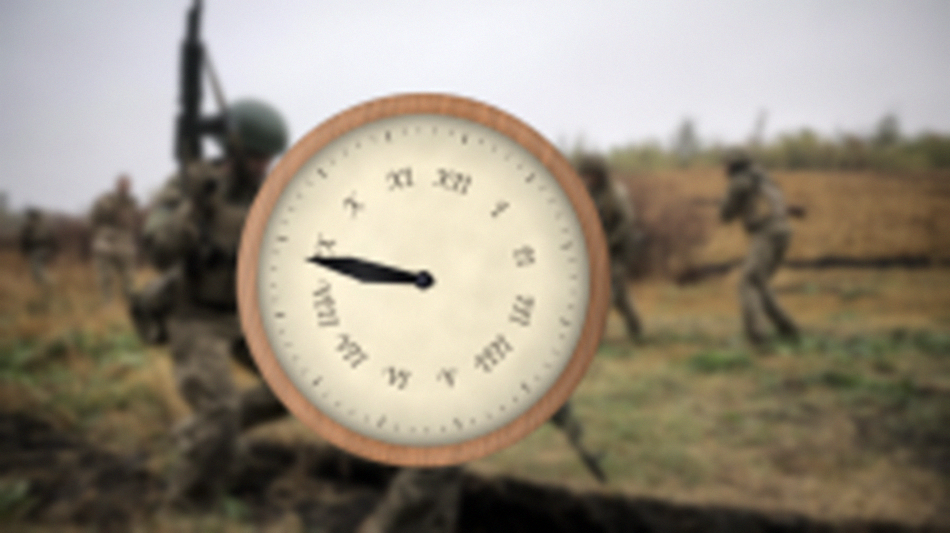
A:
h=8 m=44
